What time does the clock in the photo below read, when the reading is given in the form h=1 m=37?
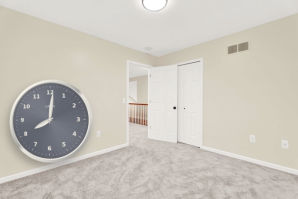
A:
h=8 m=1
